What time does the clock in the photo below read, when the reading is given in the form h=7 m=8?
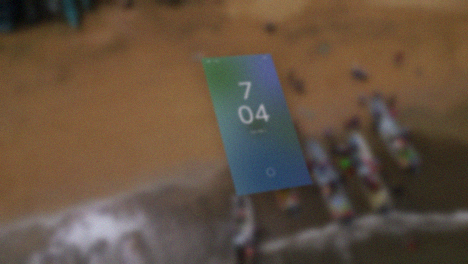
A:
h=7 m=4
